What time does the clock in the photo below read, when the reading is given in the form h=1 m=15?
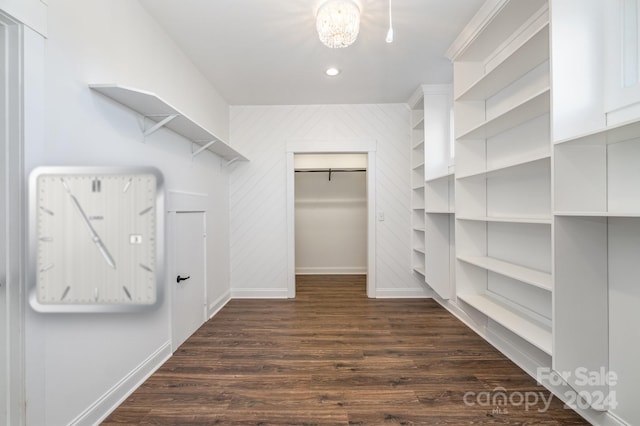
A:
h=4 m=55
